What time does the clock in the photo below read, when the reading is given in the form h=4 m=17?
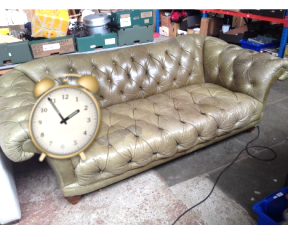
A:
h=1 m=54
